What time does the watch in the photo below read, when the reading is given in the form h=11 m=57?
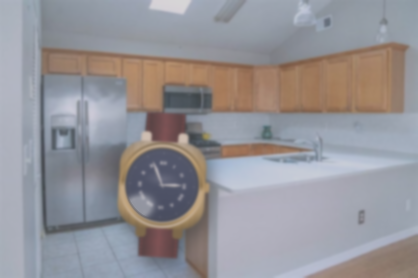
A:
h=2 m=56
